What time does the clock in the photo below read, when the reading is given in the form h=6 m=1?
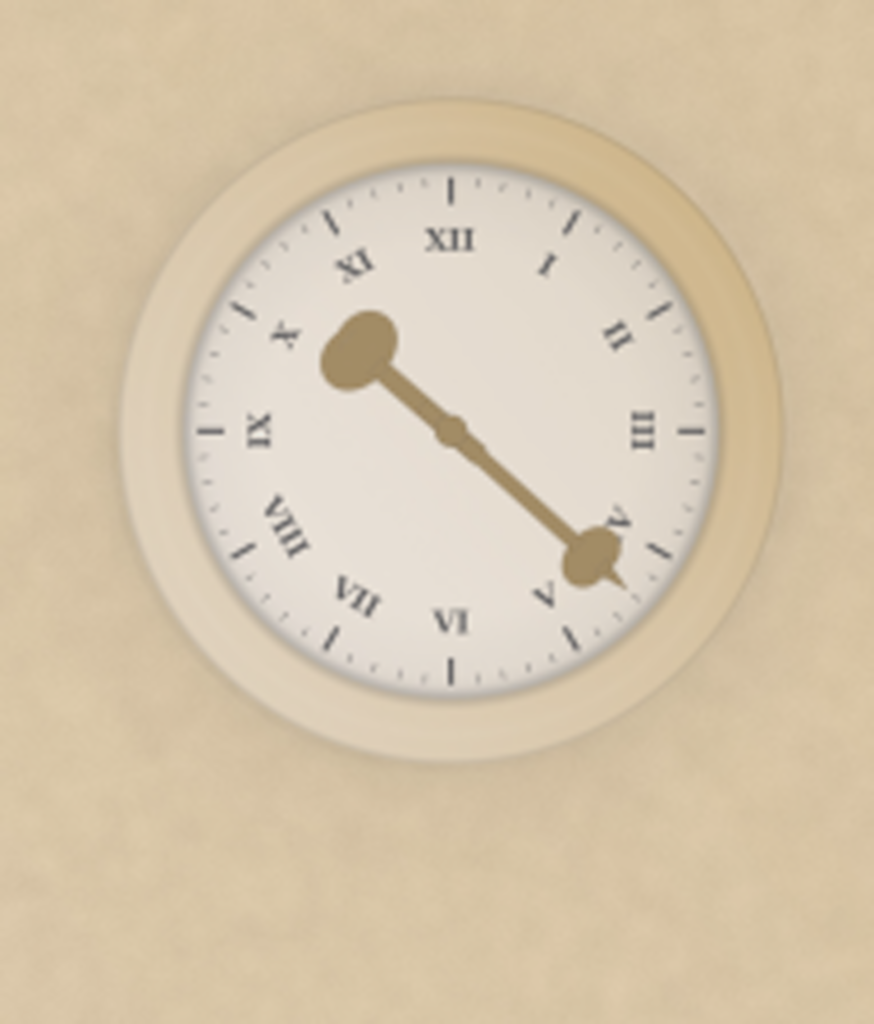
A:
h=10 m=22
